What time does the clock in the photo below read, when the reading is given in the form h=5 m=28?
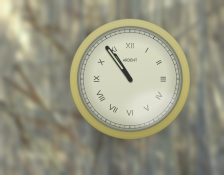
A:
h=10 m=54
